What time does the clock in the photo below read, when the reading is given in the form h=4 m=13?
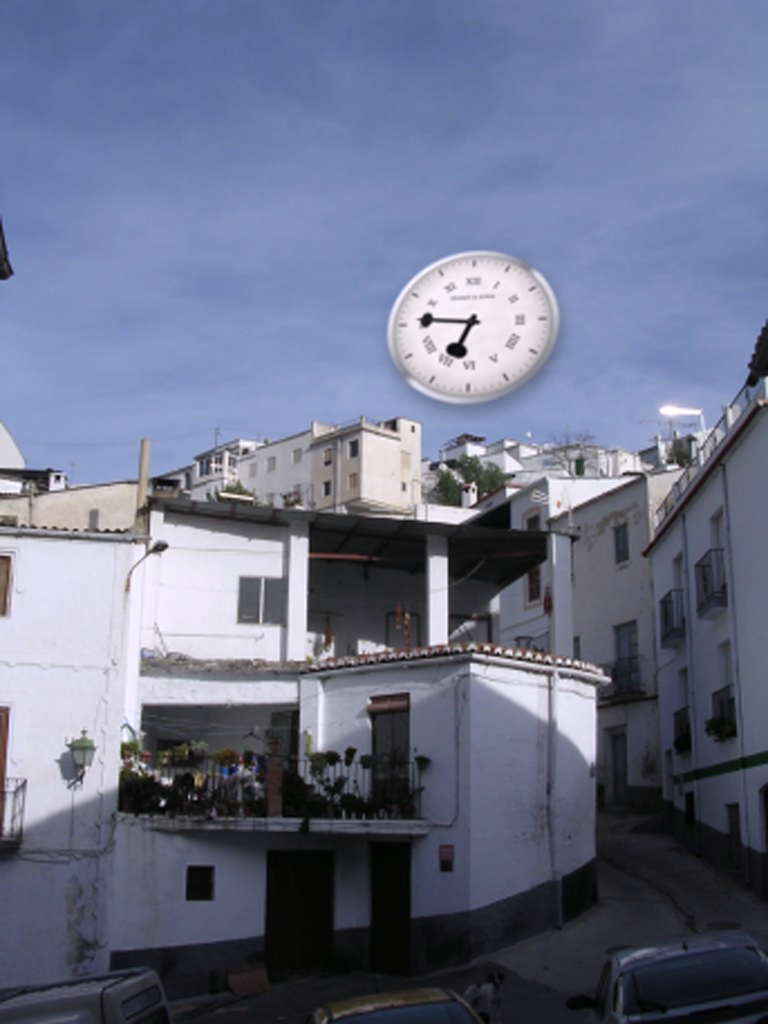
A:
h=6 m=46
